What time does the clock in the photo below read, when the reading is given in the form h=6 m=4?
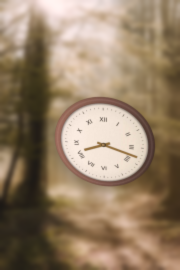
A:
h=8 m=18
